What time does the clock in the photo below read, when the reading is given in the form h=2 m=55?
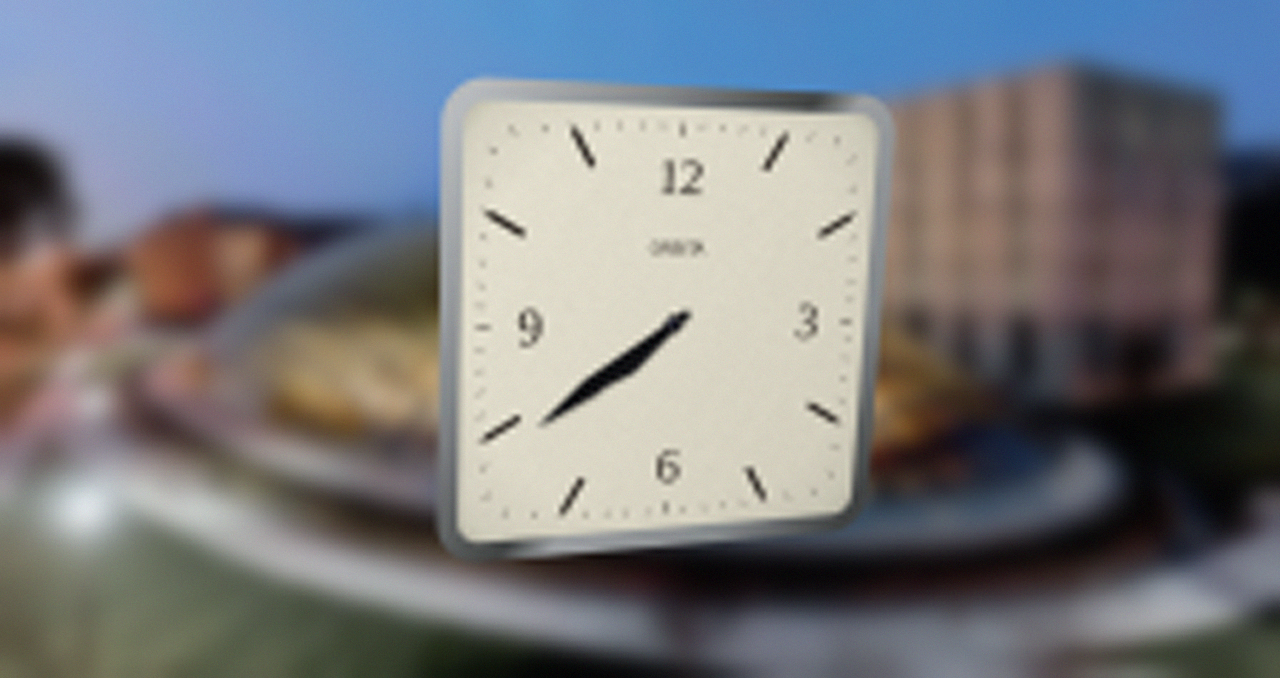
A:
h=7 m=39
